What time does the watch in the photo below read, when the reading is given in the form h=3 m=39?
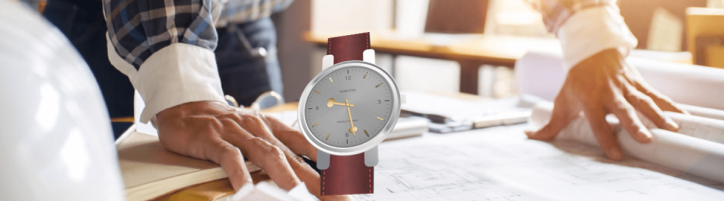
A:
h=9 m=28
